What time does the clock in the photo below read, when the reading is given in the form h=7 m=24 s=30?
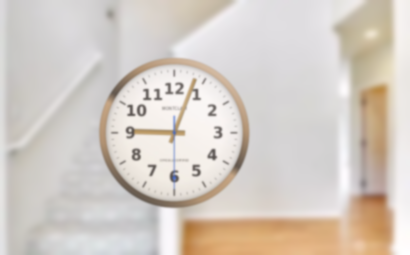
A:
h=9 m=3 s=30
